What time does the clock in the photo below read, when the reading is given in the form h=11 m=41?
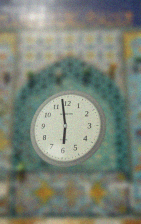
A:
h=5 m=58
